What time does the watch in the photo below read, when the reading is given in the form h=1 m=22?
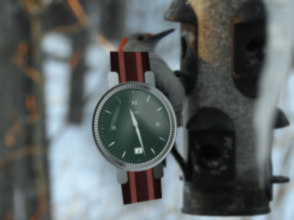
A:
h=11 m=28
